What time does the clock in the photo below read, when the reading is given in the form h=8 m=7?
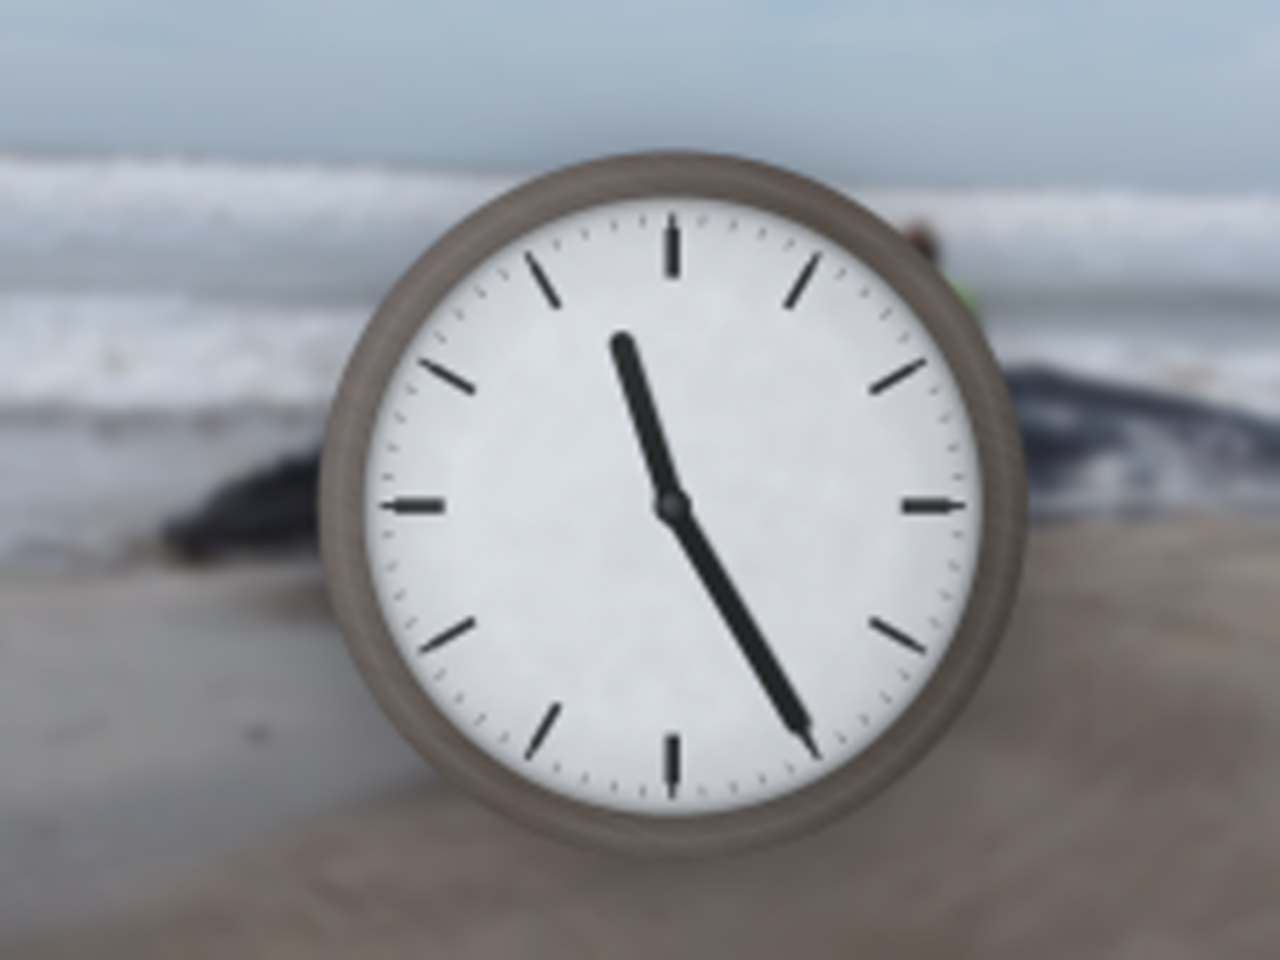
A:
h=11 m=25
